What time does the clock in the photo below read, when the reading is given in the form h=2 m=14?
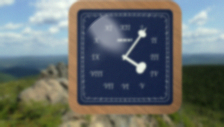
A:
h=4 m=6
